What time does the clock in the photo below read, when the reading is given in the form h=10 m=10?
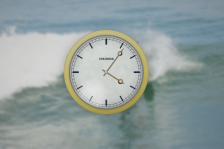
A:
h=4 m=6
